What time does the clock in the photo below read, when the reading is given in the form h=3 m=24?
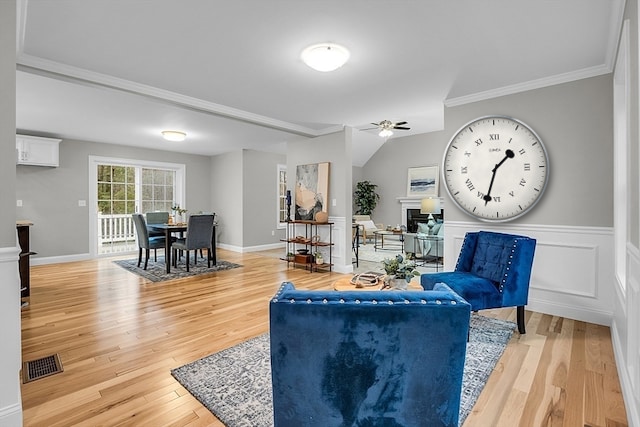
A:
h=1 m=33
